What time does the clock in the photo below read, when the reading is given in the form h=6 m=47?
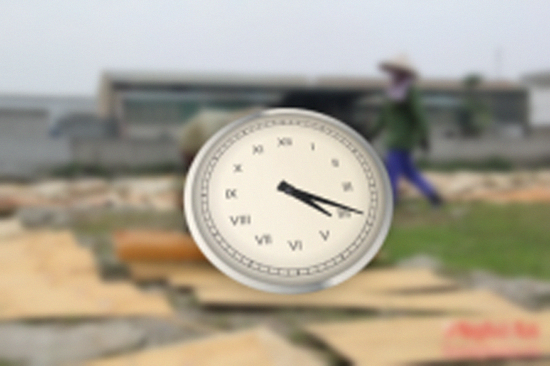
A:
h=4 m=19
